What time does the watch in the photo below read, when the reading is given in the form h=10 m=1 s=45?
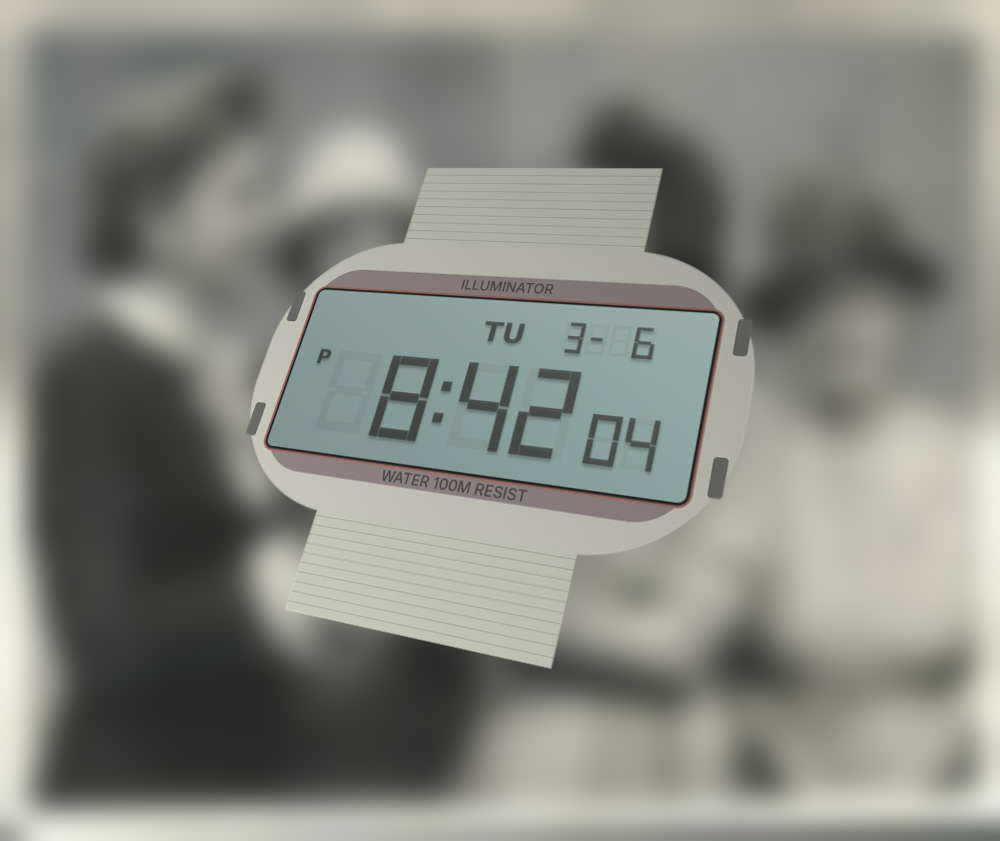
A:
h=8 m=42 s=4
